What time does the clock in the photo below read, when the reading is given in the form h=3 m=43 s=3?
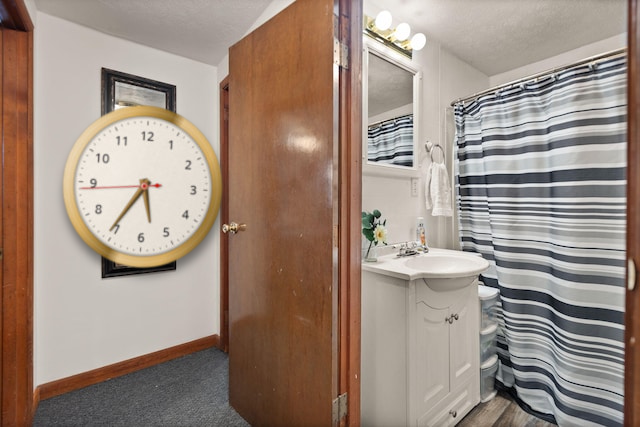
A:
h=5 m=35 s=44
